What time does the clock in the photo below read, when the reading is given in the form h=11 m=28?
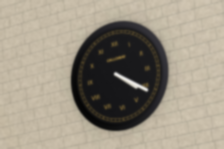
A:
h=4 m=21
